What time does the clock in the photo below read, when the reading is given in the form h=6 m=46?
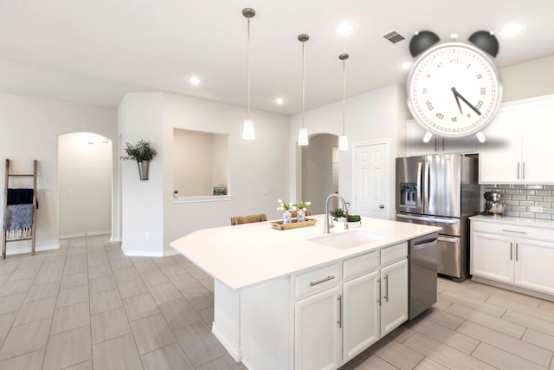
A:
h=5 m=22
